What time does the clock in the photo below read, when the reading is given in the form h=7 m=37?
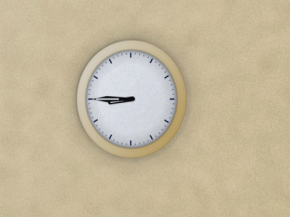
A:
h=8 m=45
